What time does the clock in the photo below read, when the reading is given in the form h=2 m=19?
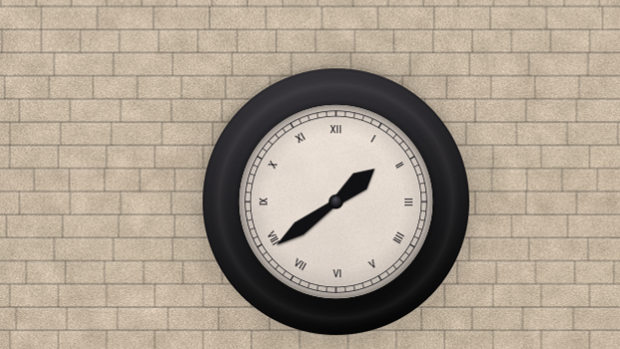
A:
h=1 m=39
